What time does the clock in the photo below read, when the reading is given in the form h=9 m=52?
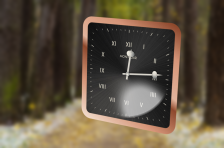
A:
h=12 m=14
